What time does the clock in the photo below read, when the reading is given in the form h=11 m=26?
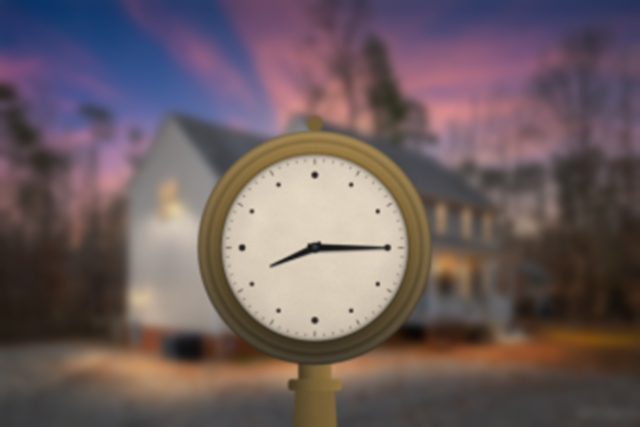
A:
h=8 m=15
